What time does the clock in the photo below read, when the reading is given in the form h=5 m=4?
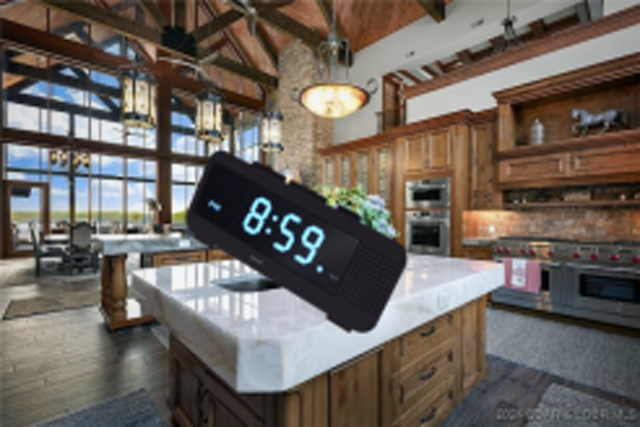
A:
h=8 m=59
